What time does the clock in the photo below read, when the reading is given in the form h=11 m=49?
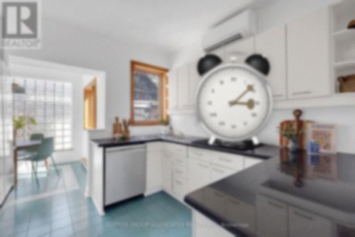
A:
h=3 m=8
